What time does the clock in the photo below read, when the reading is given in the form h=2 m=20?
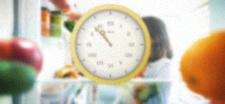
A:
h=10 m=53
